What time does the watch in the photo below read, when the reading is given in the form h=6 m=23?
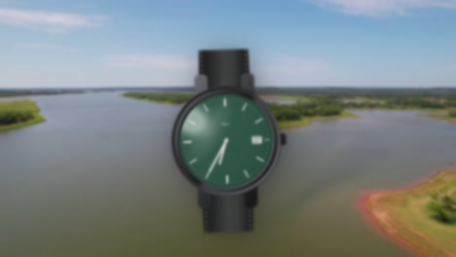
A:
h=6 m=35
